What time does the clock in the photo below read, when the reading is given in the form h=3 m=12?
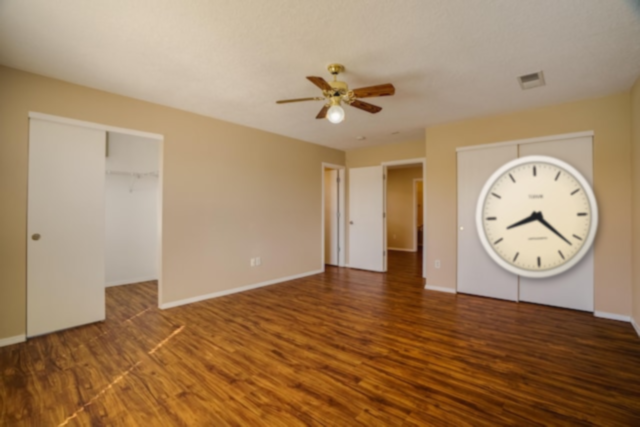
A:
h=8 m=22
